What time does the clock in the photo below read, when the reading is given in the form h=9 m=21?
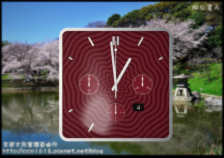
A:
h=12 m=59
